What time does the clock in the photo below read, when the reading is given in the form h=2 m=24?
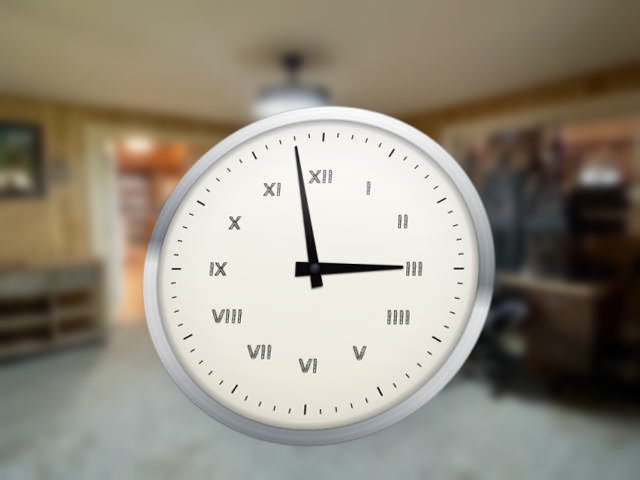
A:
h=2 m=58
